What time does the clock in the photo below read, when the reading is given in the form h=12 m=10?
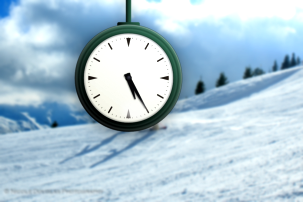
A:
h=5 m=25
